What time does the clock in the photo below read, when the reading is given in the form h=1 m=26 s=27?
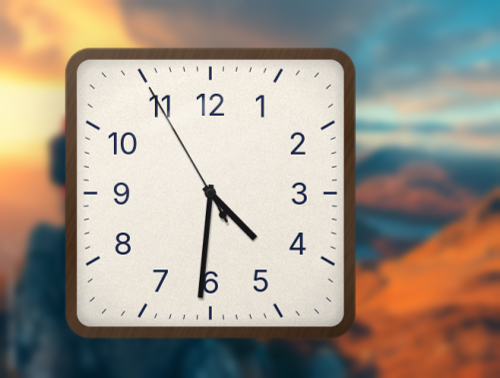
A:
h=4 m=30 s=55
